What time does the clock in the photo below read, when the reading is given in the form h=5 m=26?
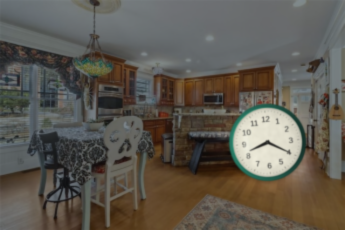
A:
h=8 m=20
